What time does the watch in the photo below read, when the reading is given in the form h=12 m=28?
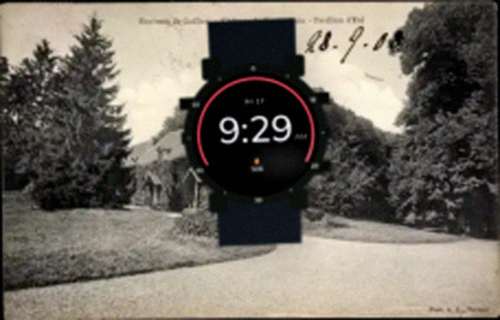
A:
h=9 m=29
